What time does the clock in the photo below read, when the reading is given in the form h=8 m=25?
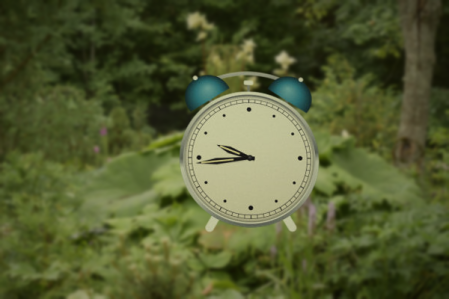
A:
h=9 m=44
